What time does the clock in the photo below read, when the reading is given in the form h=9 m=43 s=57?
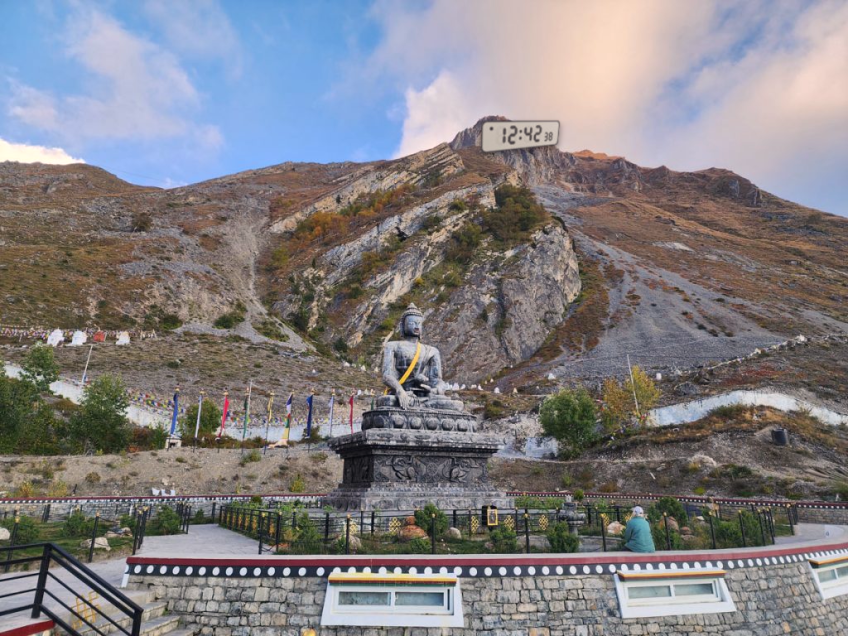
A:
h=12 m=42 s=38
